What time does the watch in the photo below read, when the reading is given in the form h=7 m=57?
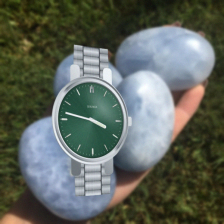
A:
h=3 m=47
